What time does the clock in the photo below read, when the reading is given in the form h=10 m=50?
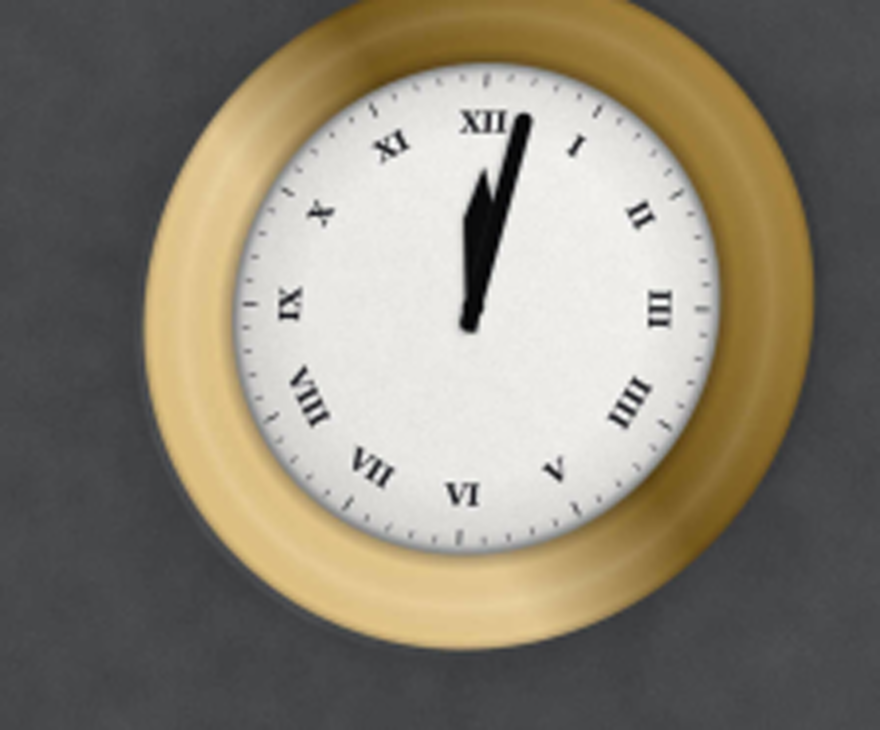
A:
h=12 m=2
